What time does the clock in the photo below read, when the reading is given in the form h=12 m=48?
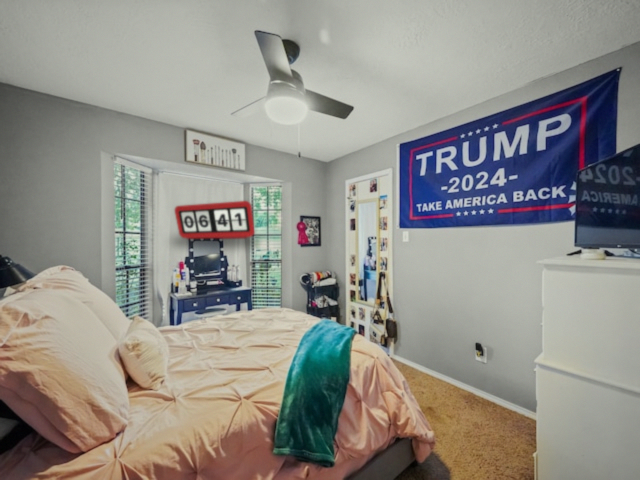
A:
h=6 m=41
